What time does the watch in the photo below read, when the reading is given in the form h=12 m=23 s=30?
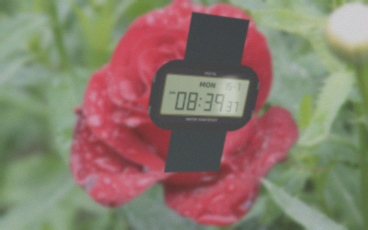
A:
h=8 m=39 s=37
